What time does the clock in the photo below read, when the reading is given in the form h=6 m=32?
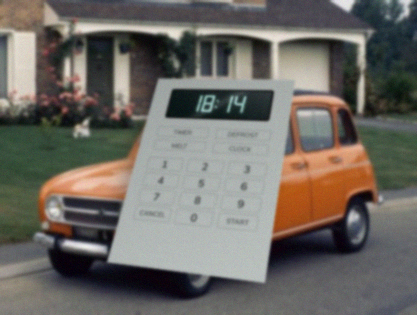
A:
h=18 m=14
